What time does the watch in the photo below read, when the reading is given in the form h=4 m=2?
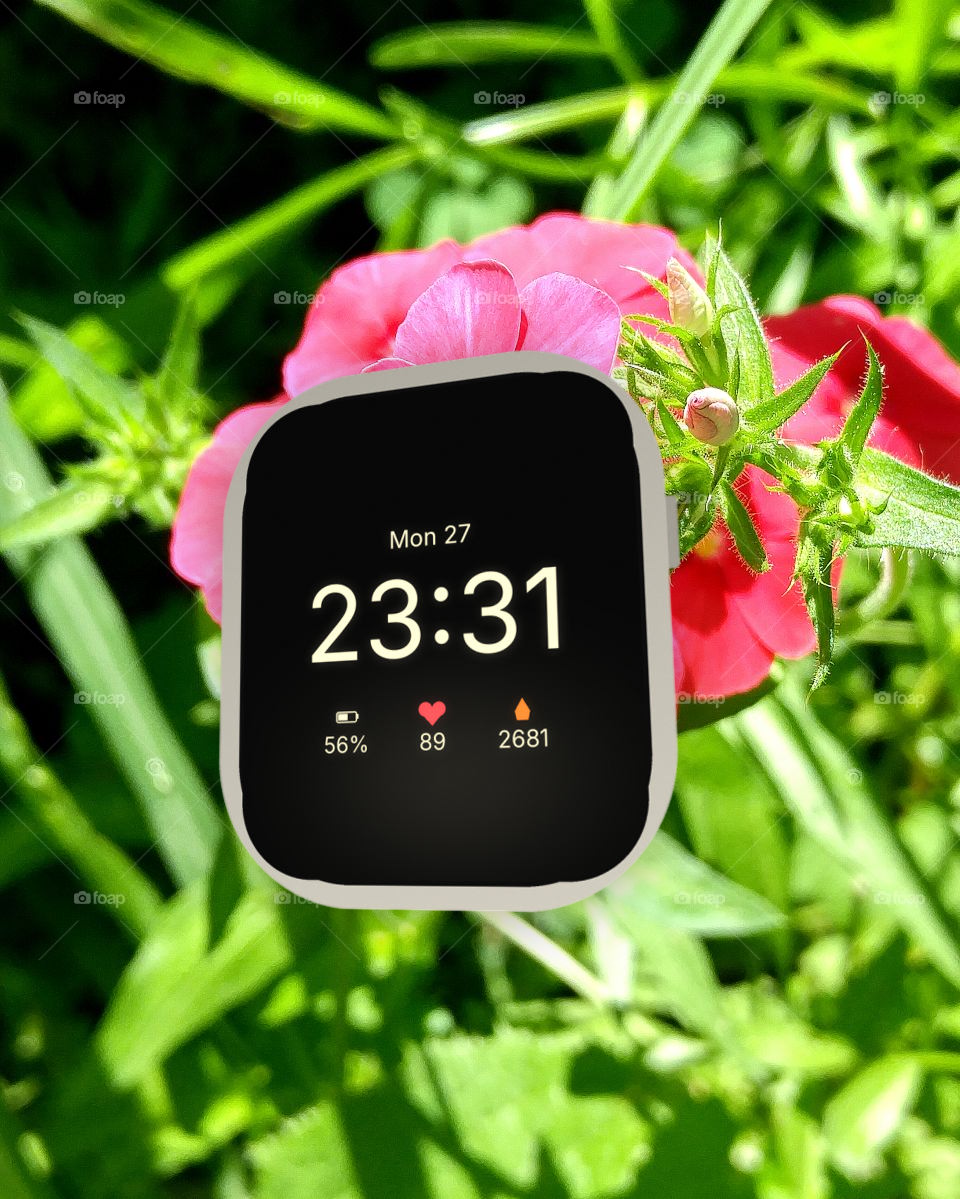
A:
h=23 m=31
